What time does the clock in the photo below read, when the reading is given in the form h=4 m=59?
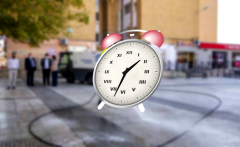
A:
h=1 m=33
